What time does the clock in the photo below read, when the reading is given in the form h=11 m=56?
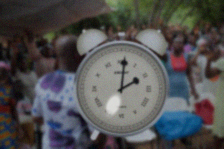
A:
h=2 m=1
